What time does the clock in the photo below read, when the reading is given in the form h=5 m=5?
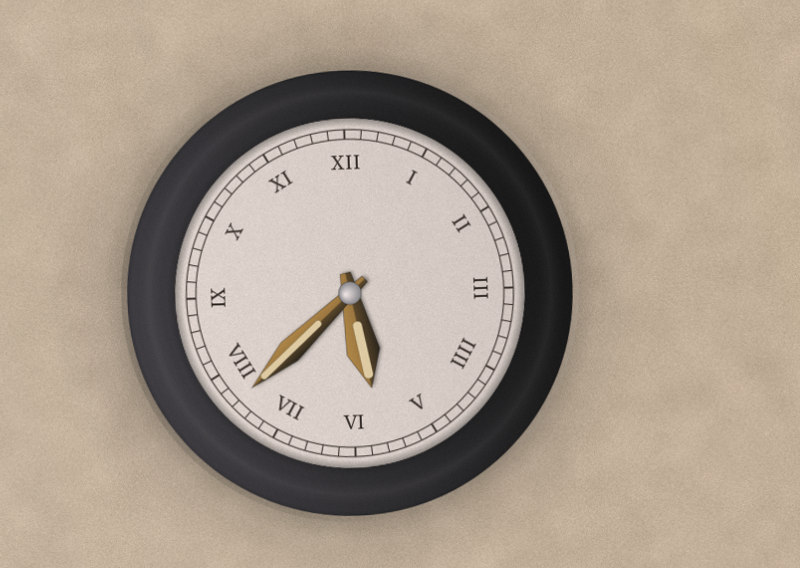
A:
h=5 m=38
